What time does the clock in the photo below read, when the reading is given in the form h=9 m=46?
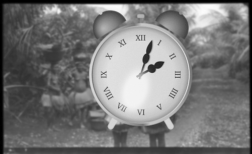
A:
h=2 m=3
